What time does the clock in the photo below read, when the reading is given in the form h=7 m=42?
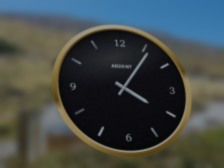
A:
h=4 m=6
